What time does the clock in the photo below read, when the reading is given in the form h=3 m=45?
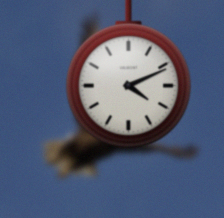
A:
h=4 m=11
